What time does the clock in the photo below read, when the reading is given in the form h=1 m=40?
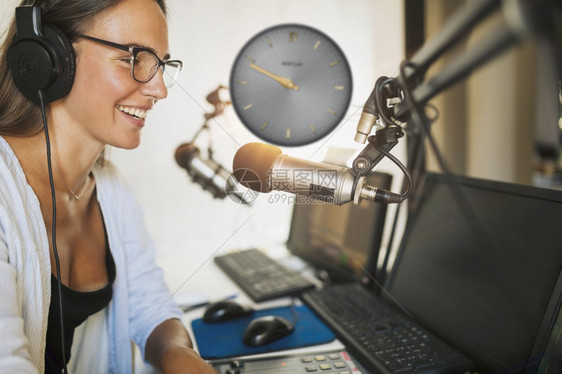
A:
h=9 m=49
